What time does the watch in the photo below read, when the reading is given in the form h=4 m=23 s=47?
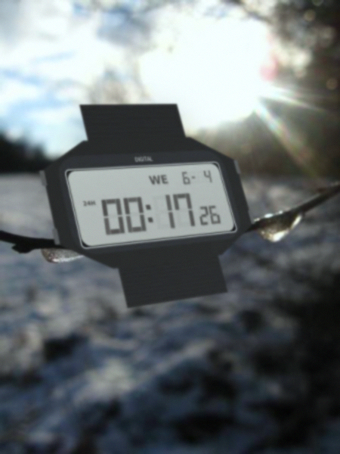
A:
h=0 m=17 s=26
